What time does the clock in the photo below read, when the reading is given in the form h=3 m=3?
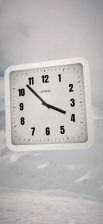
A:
h=3 m=53
